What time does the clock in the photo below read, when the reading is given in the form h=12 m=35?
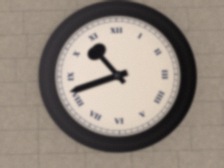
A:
h=10 m=42
